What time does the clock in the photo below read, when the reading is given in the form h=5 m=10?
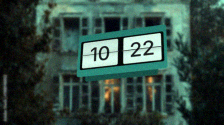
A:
h=10 m=22
